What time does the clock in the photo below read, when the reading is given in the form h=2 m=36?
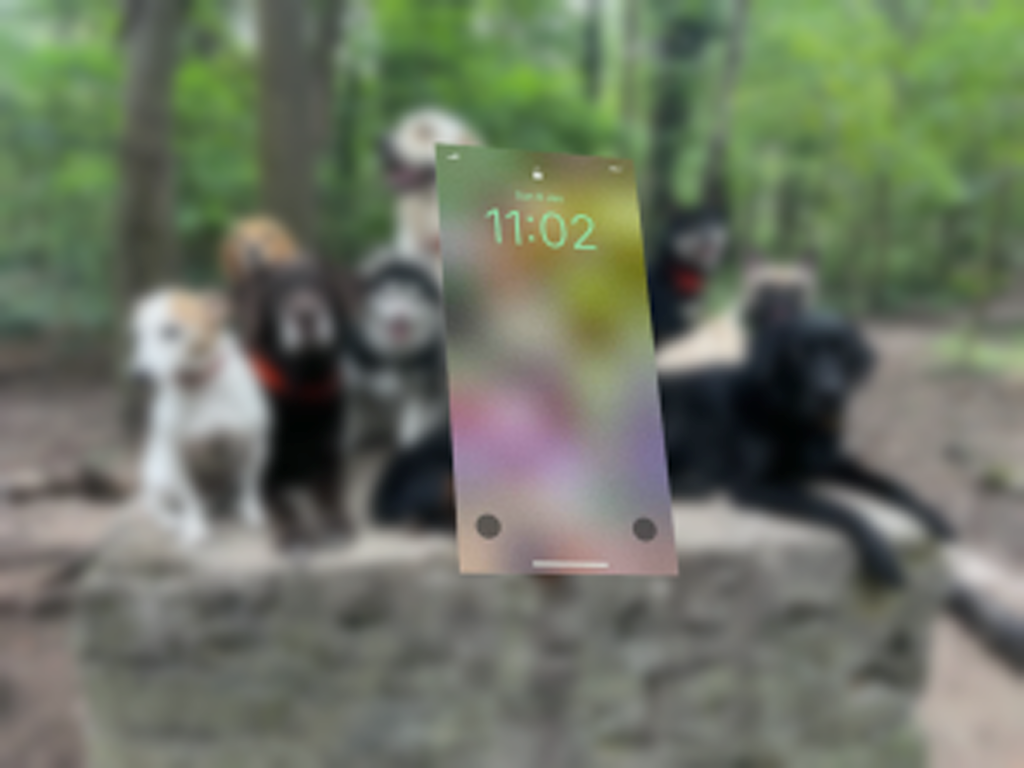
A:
h=11 m=2
